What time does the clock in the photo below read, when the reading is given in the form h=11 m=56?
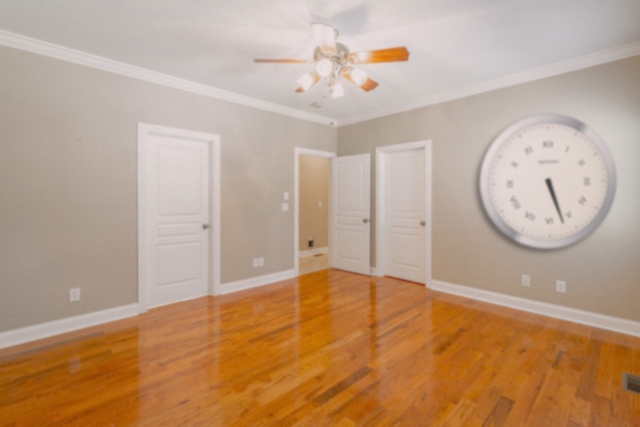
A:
h=5 m=27
